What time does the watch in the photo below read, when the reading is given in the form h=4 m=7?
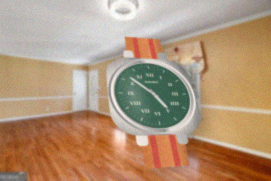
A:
h=4 m=52
